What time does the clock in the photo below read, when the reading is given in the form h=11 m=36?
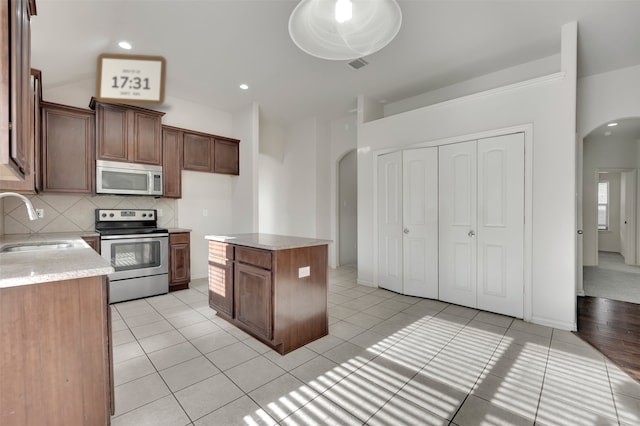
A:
h=17 m=31
